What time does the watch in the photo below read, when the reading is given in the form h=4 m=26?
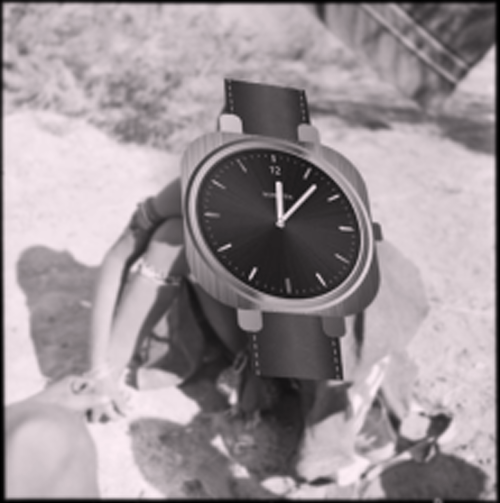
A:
h=12 m=7
